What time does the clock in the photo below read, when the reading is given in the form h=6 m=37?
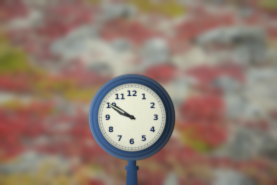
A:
h=9 m=50
